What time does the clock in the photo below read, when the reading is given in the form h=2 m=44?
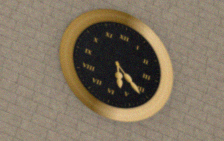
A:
h=5 m=21
